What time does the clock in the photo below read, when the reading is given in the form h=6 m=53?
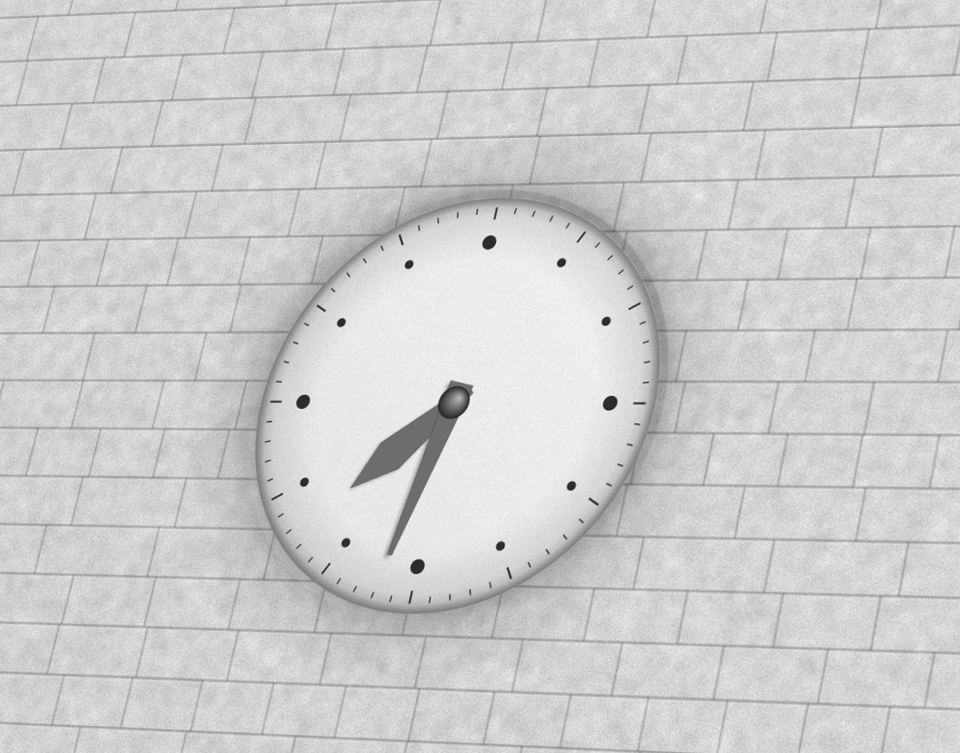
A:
h=7 m=32
